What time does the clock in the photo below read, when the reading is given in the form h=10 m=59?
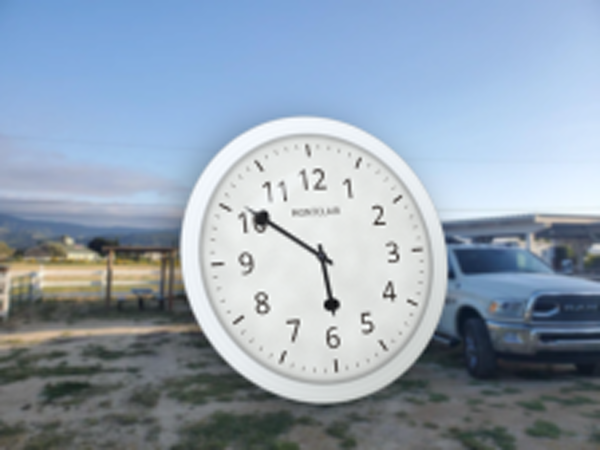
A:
h=5 m=51
